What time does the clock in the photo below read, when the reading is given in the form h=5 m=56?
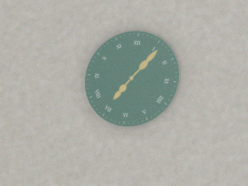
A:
h=7 m=6
